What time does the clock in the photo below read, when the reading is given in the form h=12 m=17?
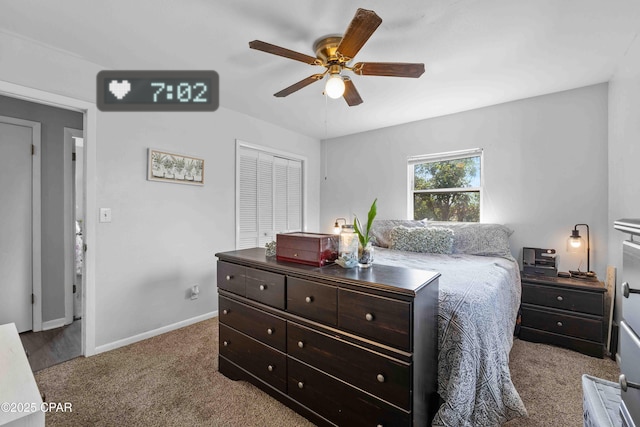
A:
h=7 m=2
